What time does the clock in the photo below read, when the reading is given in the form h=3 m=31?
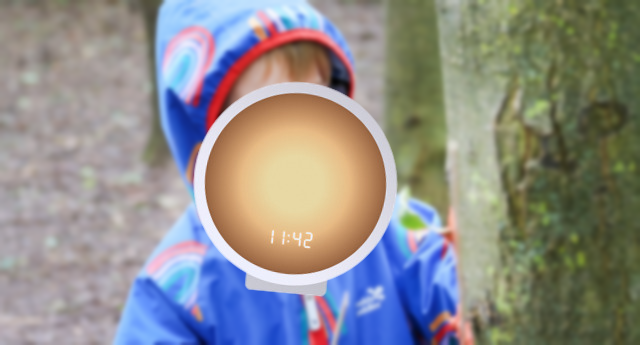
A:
h=11 m=42
